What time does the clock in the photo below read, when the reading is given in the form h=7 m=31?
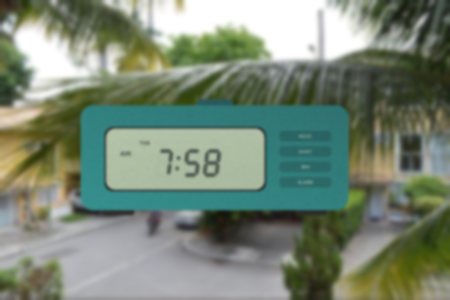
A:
h=7 m=58
